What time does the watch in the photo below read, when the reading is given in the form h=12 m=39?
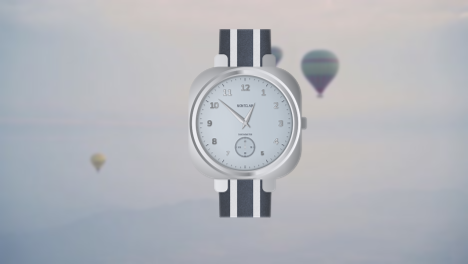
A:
h=12 m=52
